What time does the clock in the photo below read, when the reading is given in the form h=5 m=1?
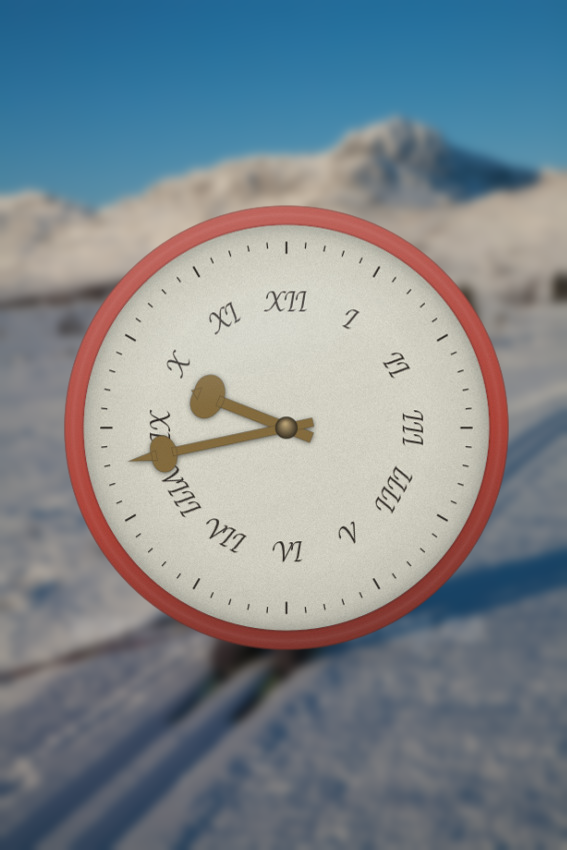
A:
h=9 m=43
